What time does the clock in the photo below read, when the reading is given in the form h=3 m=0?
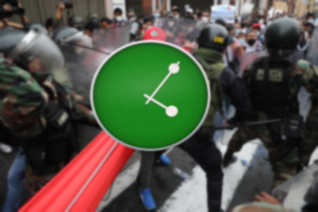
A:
h=4 m=6
